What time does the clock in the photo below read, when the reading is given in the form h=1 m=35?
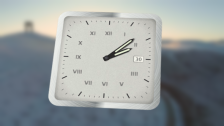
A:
h=2 m=8
